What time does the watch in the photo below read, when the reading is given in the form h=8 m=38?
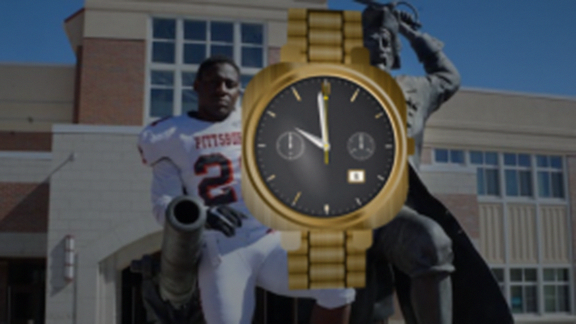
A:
h=9 m=59
